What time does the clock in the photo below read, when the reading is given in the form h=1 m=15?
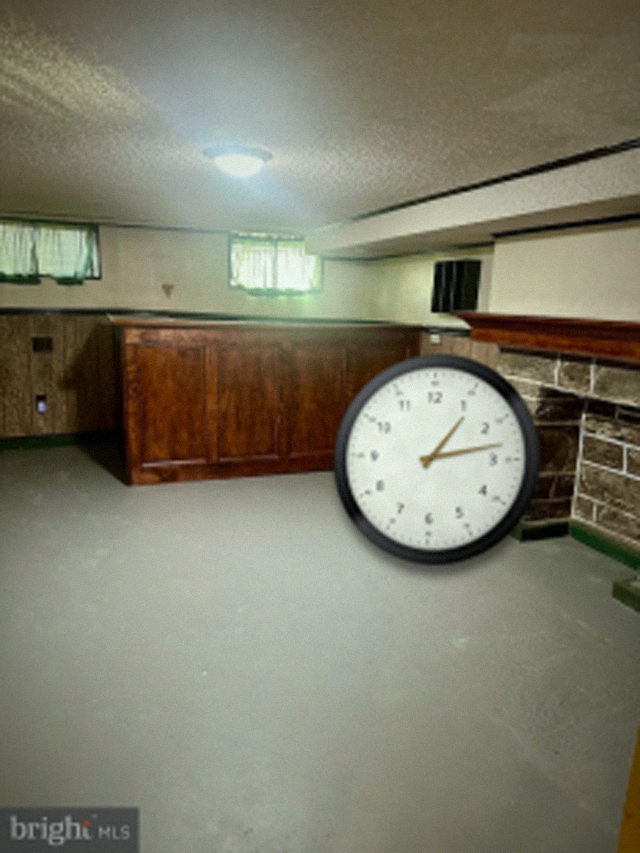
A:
h=1 m=13
